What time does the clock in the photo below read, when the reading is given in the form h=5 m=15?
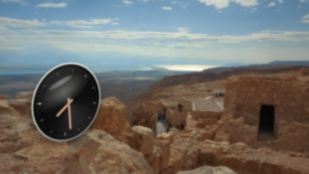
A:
h=7 m=28
